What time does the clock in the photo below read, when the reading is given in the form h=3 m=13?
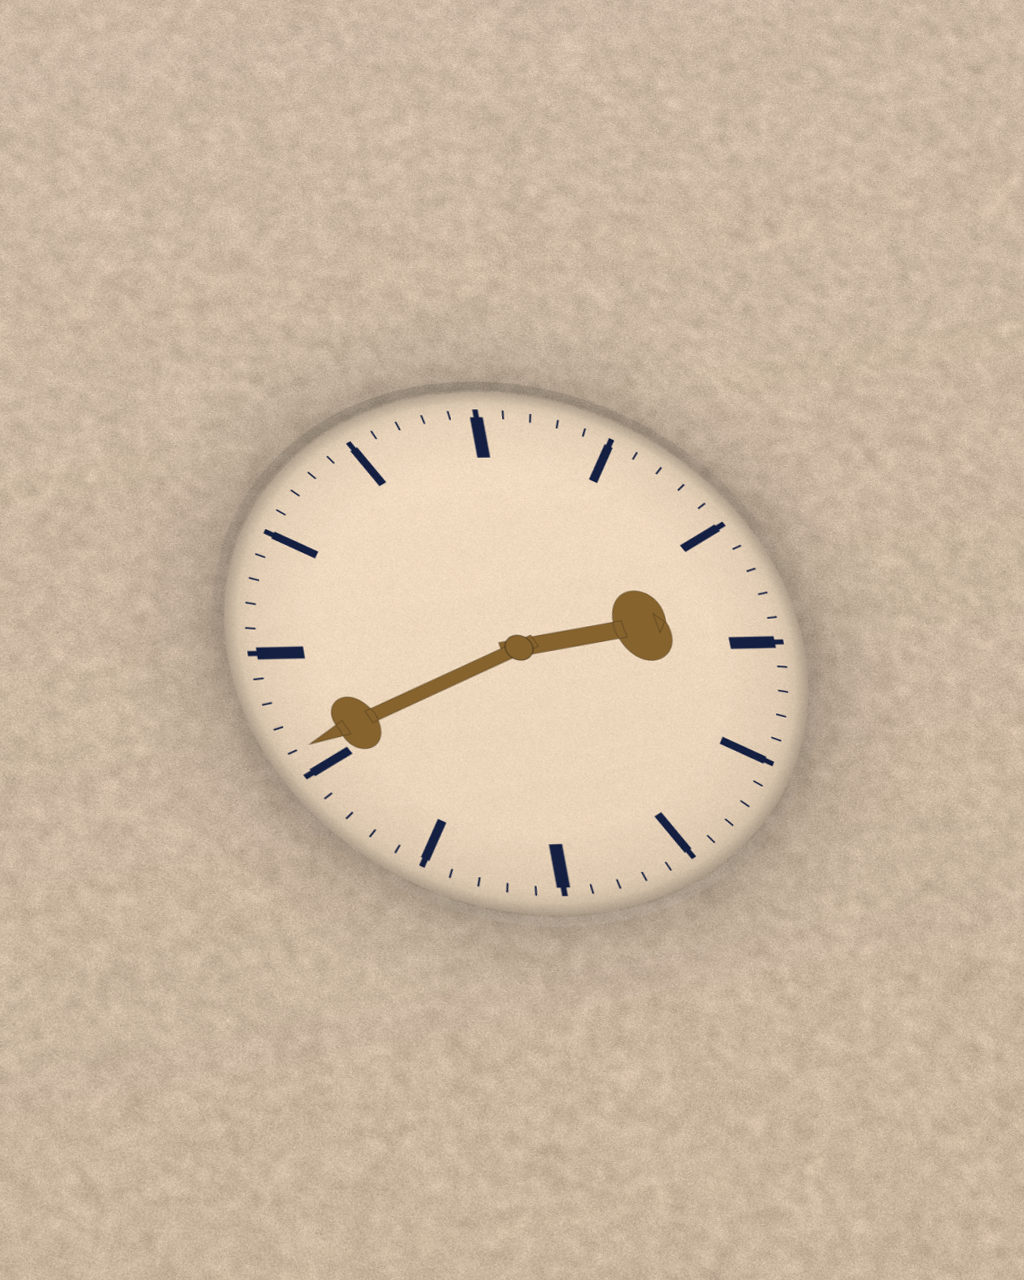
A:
h=2 m=41
